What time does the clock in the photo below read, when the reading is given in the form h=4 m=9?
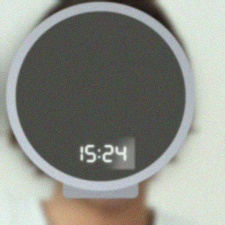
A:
h=15 m=24
